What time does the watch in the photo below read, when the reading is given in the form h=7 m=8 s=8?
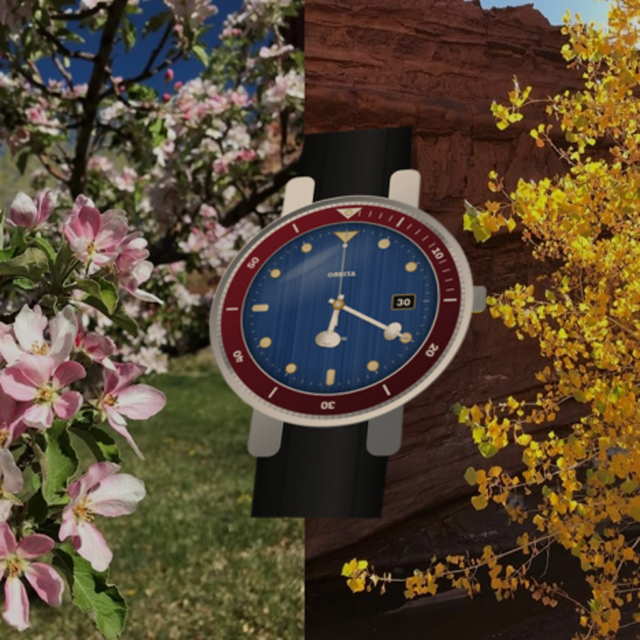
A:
h=6 m=20 s=0
